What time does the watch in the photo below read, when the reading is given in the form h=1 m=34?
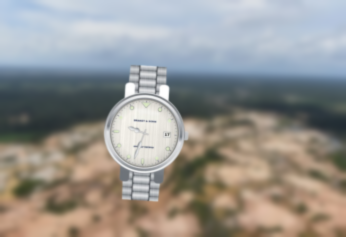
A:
h=9 m=33
